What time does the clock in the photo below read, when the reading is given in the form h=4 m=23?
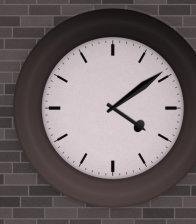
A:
h=4 m=9
